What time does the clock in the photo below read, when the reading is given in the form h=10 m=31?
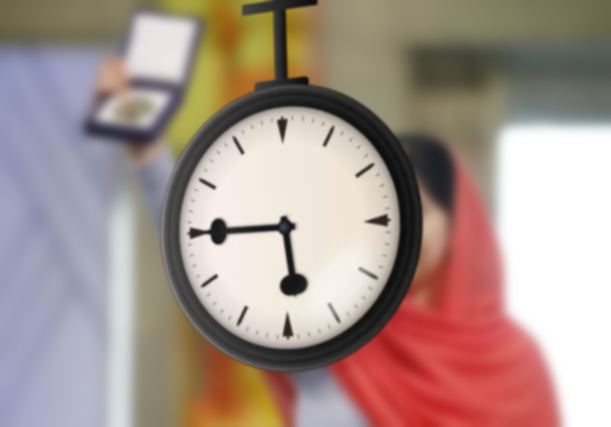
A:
h=5 m=45
